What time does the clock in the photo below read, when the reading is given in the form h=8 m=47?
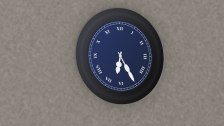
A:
h=6 m=25
